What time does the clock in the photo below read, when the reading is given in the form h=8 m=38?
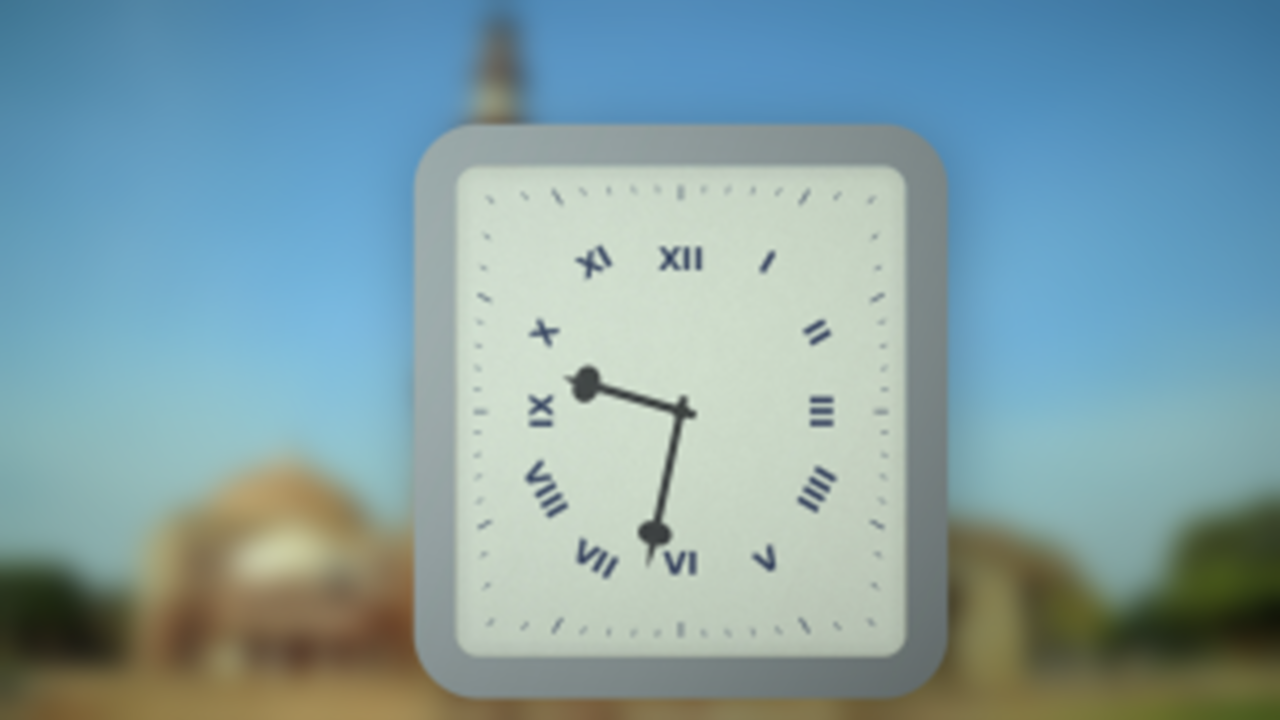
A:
h=9 m=32
